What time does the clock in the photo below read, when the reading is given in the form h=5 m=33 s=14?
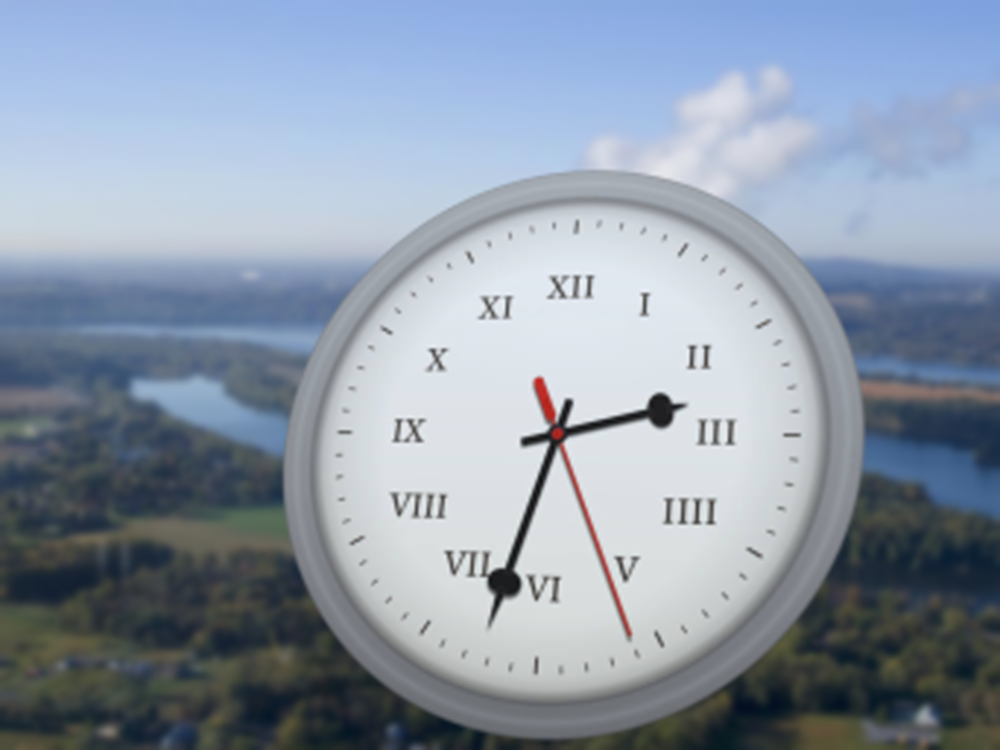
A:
h=2 m=32 s=26
